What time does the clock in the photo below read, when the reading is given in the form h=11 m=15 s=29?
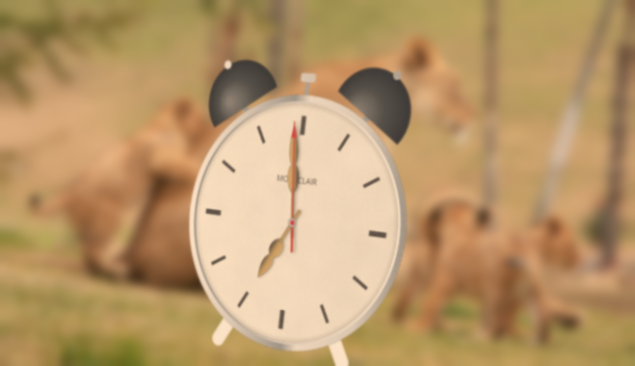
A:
h=6 m=58 s=59
